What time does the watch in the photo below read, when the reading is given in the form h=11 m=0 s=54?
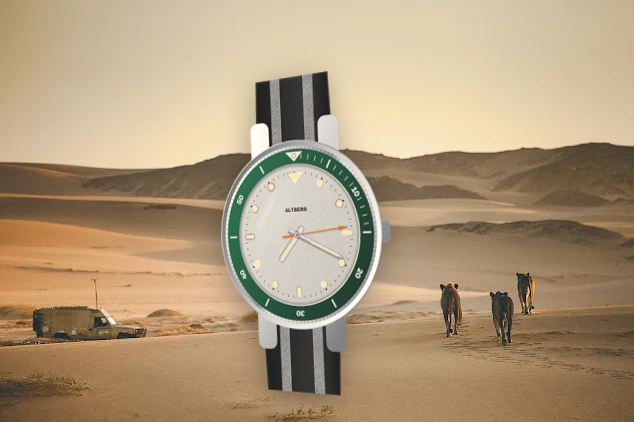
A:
h=7 m=19 s=14
